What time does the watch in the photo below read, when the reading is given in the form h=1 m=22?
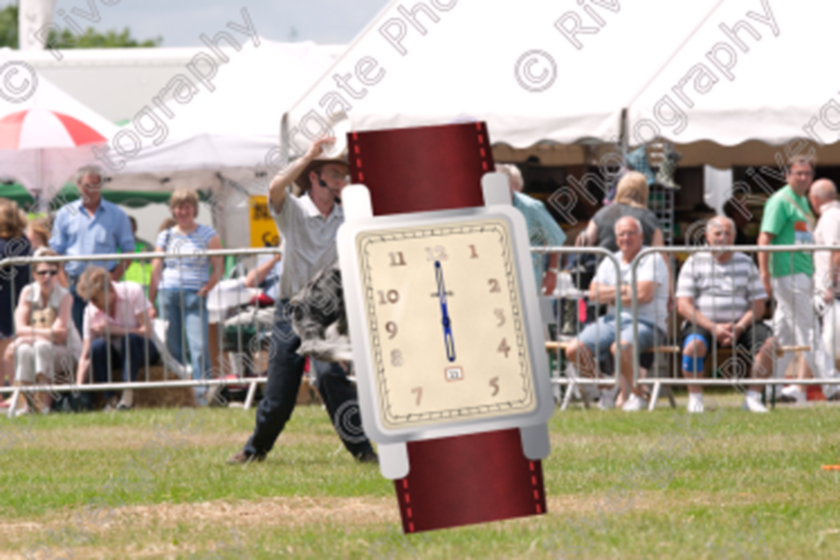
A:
h=6 m=0
